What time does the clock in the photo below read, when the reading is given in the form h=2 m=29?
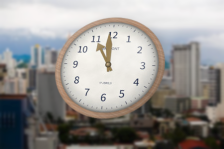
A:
h=10 m=59
